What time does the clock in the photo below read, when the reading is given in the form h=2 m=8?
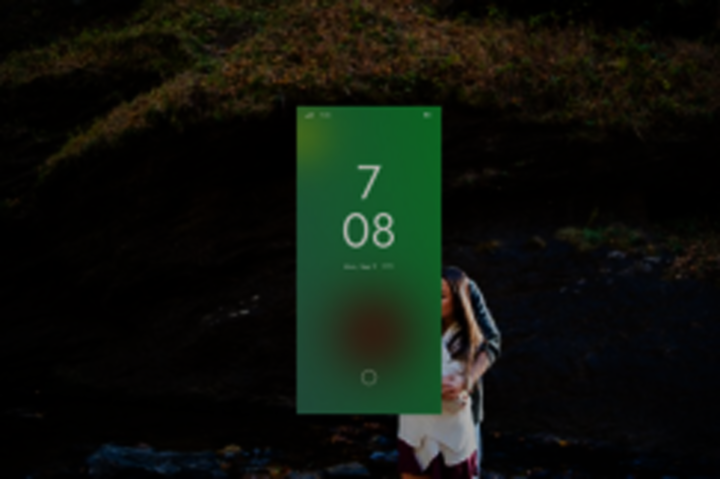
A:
h=7 m=8
